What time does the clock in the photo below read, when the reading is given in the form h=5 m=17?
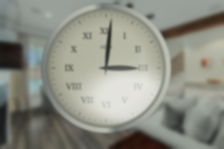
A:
h=3 m=1
